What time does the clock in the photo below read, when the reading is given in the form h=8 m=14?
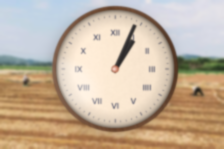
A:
h=1 m=4
